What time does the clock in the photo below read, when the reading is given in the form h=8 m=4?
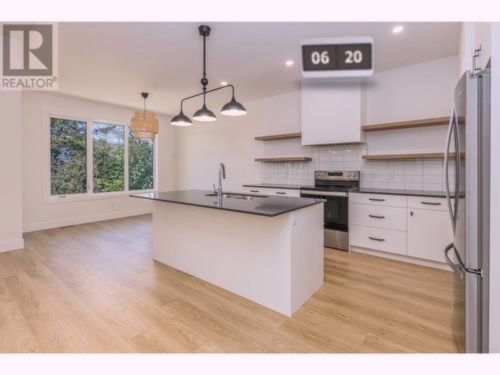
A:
h=6 m=20
